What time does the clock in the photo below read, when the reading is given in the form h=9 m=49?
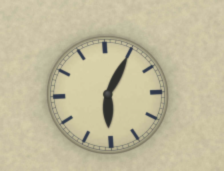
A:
h=6 m=5
